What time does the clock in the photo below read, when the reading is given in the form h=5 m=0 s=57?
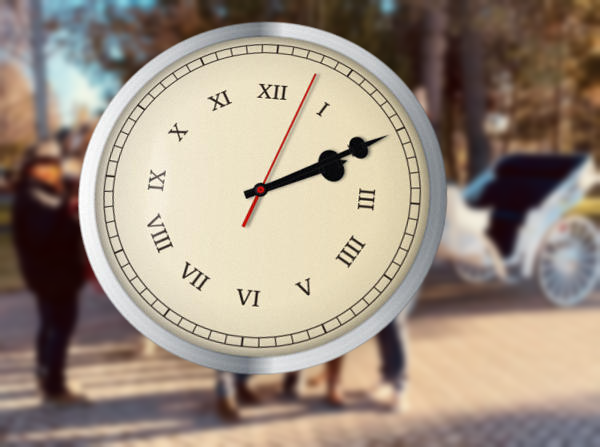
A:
h=2 m=10 s=3
